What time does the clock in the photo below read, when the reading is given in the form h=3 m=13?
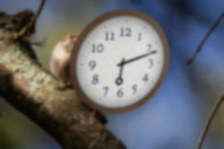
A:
h=6 m=12
